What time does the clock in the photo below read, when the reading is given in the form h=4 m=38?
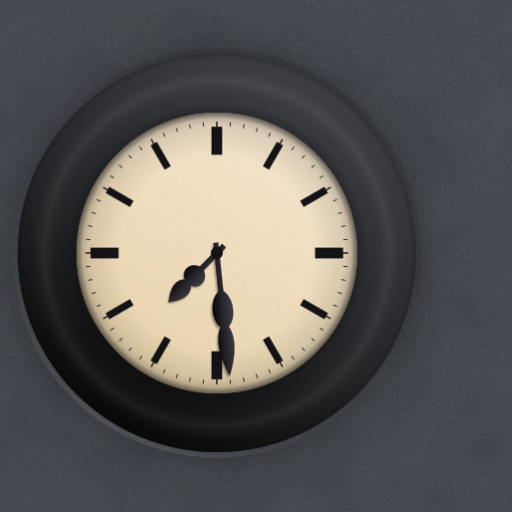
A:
h=7 m=29
